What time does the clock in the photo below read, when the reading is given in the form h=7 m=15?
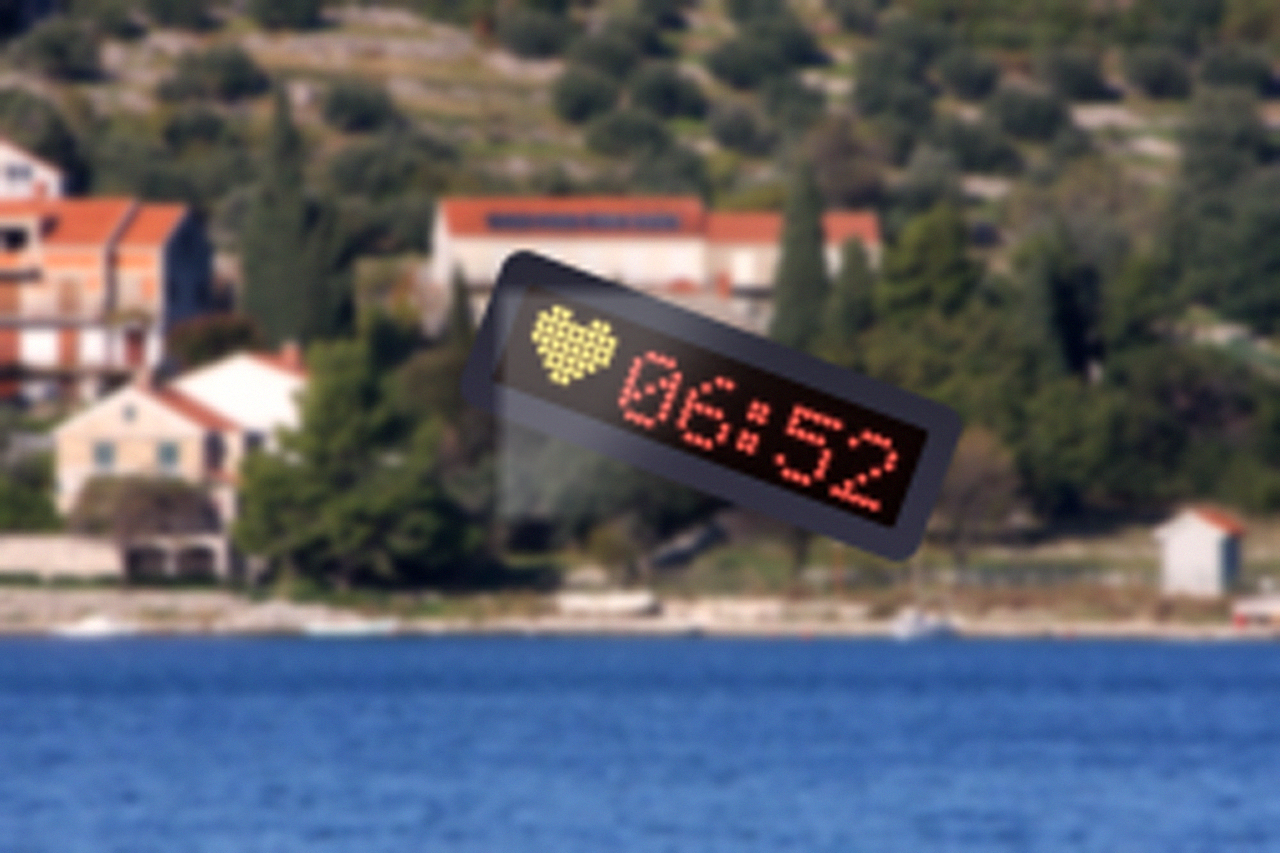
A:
h=6 m=52
